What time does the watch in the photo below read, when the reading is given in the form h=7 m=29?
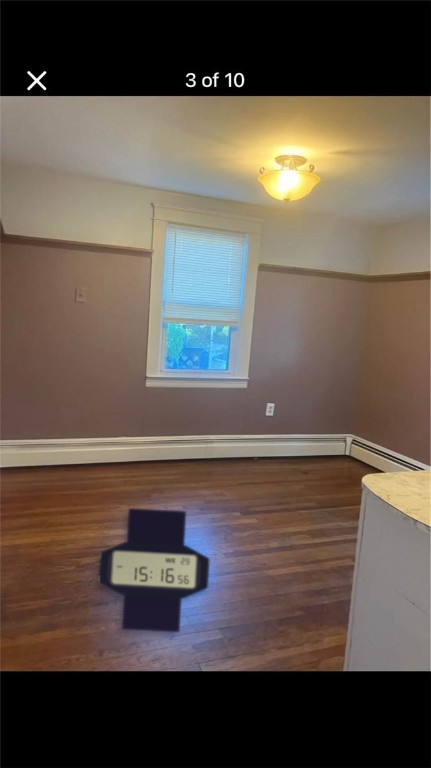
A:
h=15 m=16
